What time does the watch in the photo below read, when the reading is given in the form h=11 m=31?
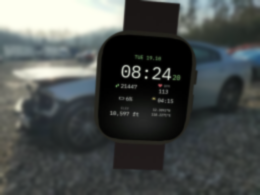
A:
h=8 m=24
